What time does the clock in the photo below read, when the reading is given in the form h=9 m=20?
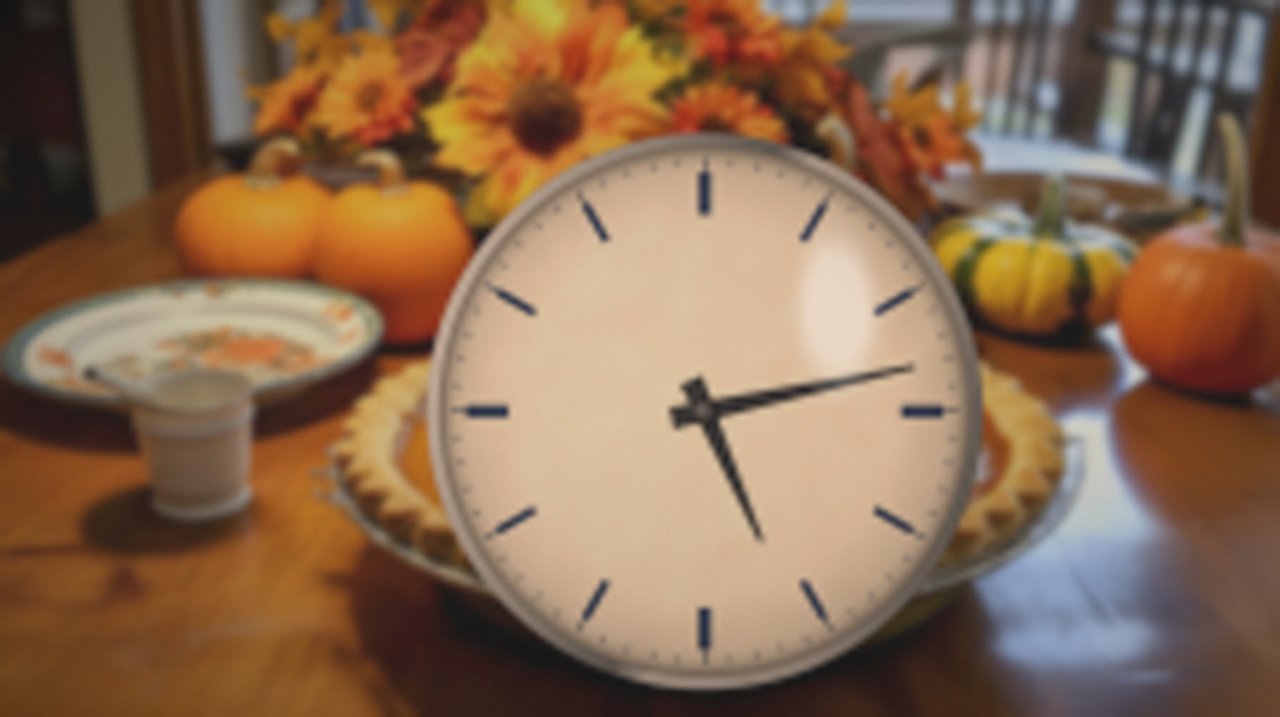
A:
h=5 m=13
